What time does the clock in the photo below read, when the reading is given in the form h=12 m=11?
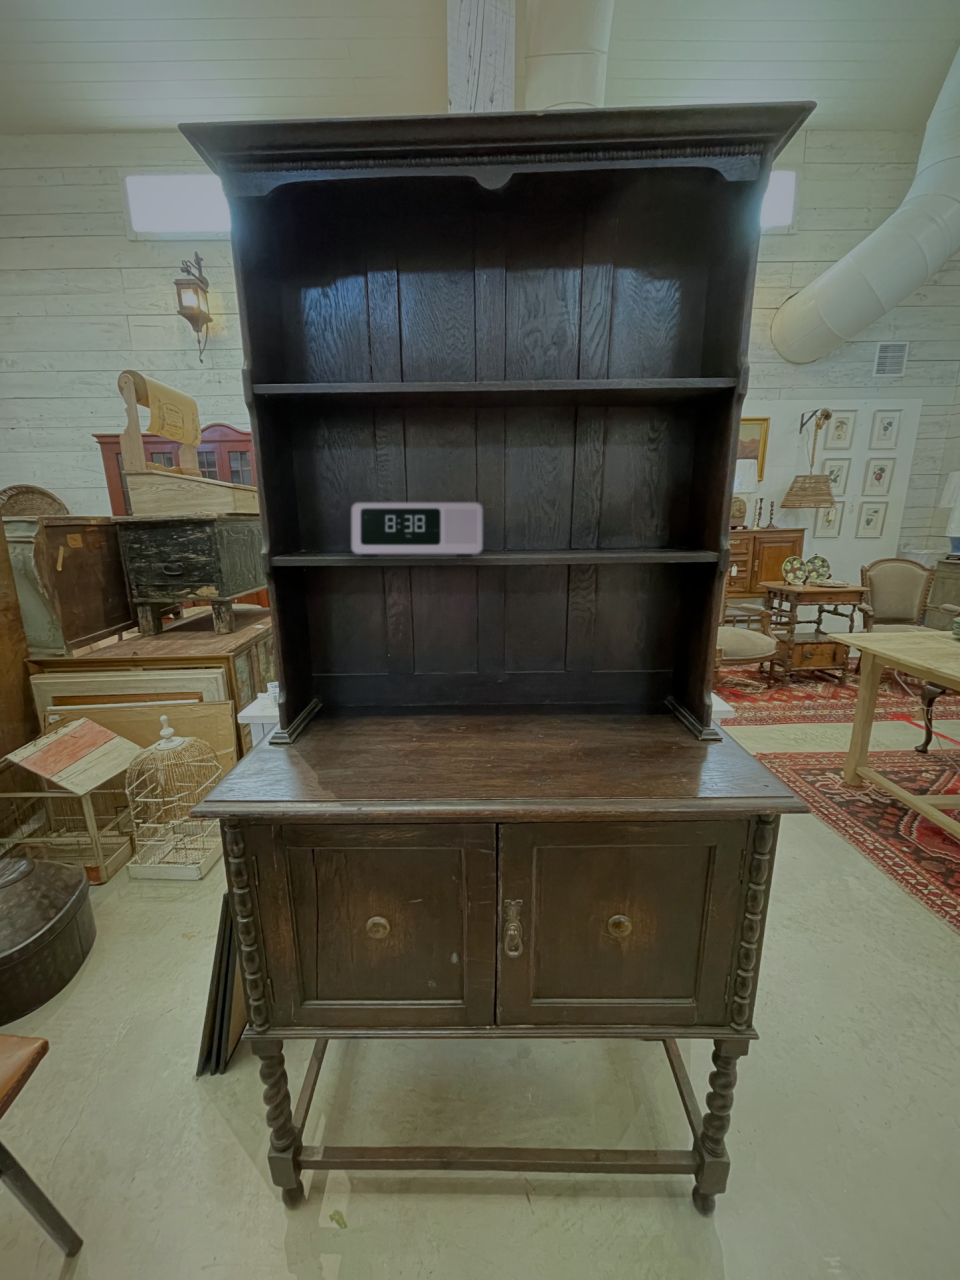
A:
h=8 m=38
